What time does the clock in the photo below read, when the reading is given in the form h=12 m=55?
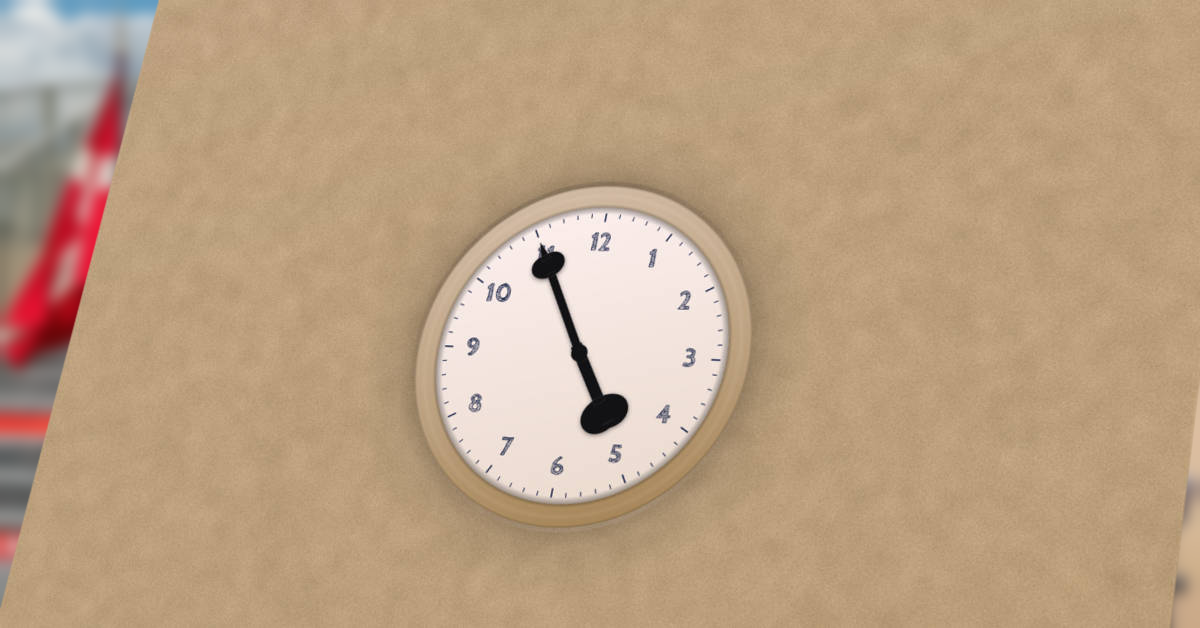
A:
h=4 m=55
